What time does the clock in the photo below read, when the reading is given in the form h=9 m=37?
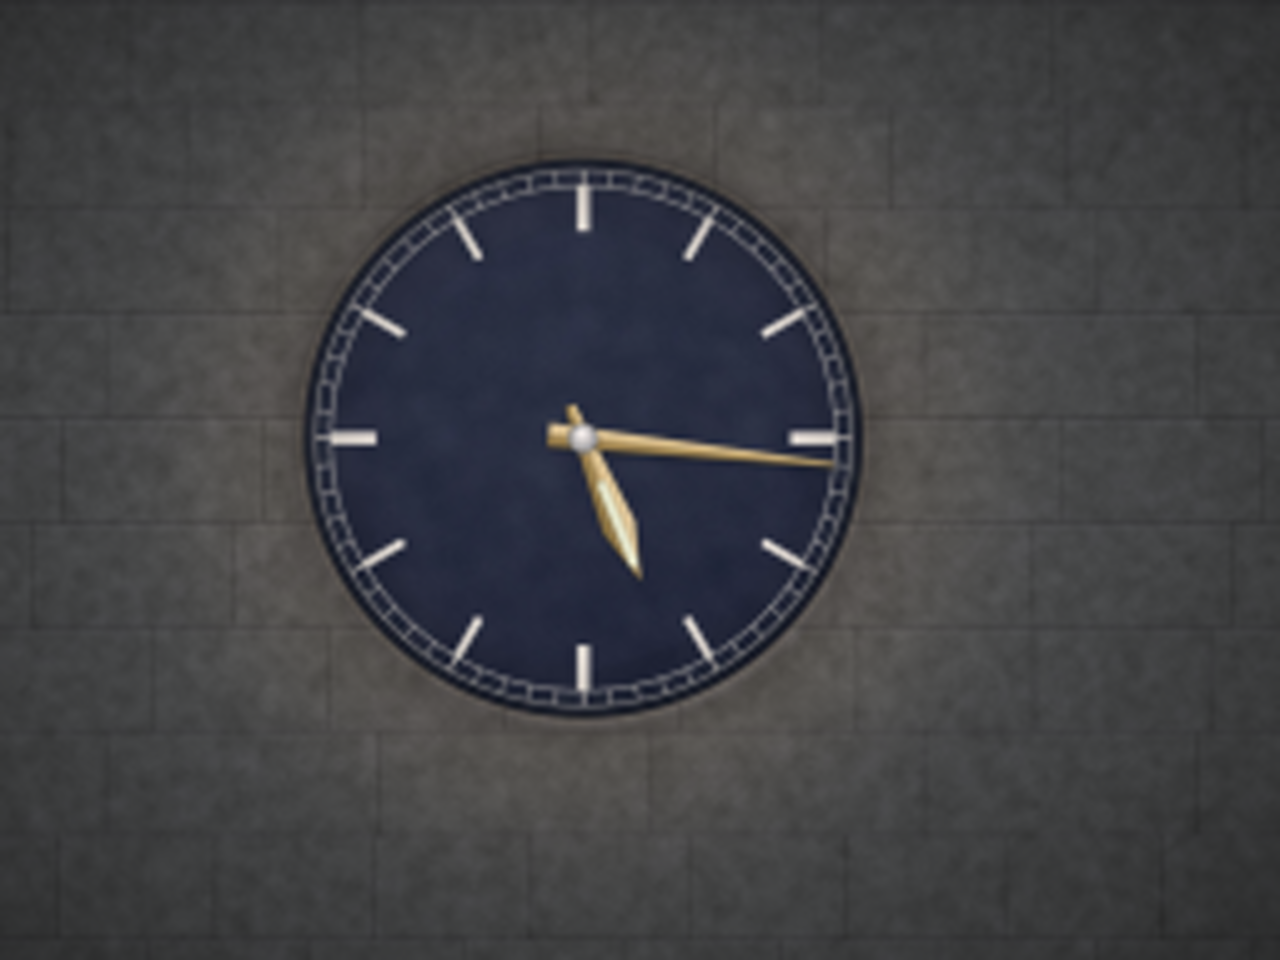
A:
h=5 m=16
